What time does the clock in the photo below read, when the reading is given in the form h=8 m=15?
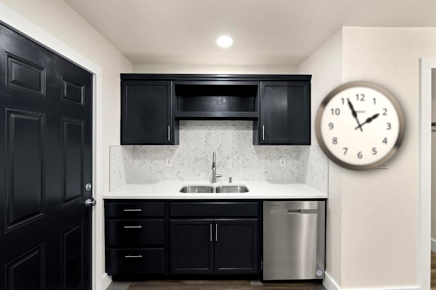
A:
h=1 m=56
